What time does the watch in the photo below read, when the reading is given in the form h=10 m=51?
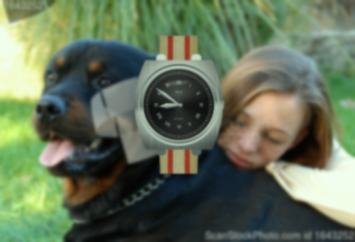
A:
h=8 m=51
